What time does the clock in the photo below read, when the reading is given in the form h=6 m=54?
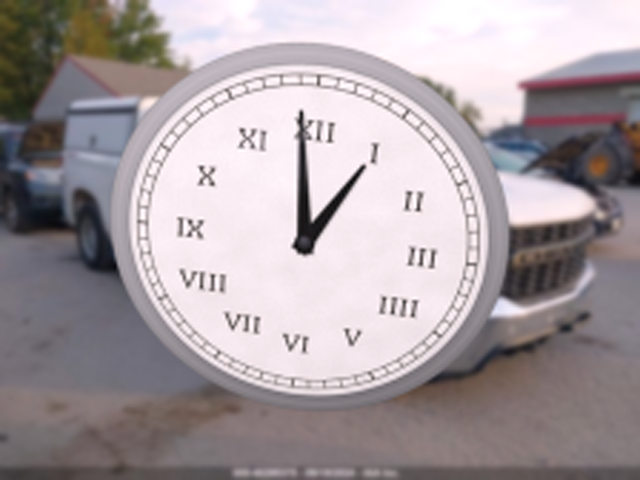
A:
h=12 m=59
